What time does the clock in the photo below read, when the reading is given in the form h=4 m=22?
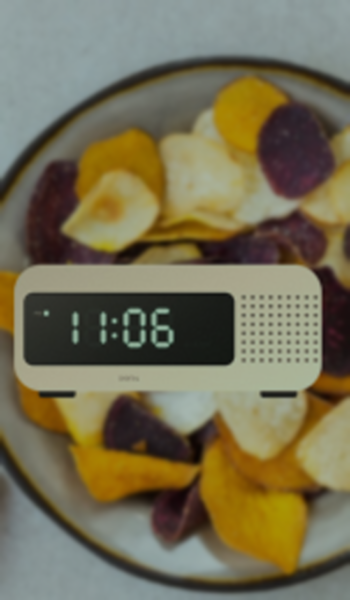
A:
h=11 m=6
